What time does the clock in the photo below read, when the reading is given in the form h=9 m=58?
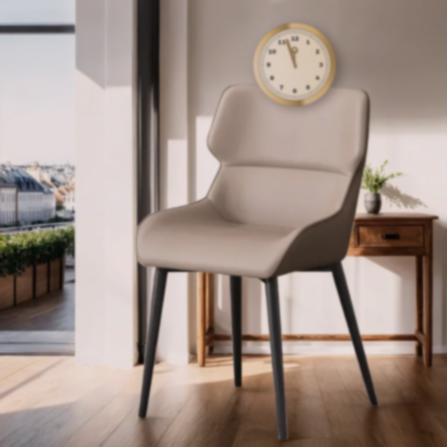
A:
h=11 m=57
